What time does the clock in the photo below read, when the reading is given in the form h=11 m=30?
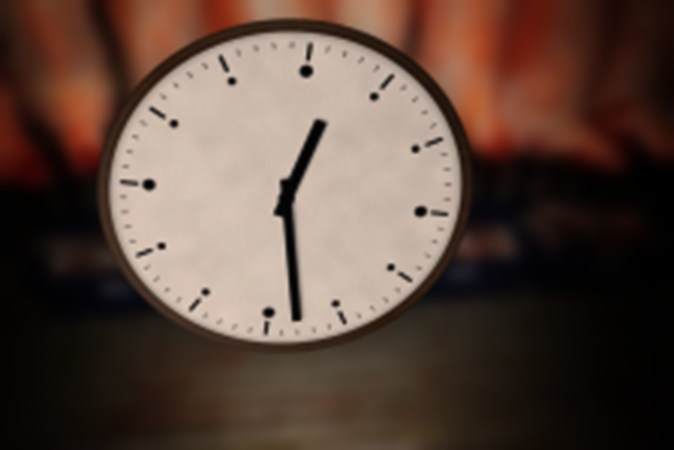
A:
h=12 m=28
